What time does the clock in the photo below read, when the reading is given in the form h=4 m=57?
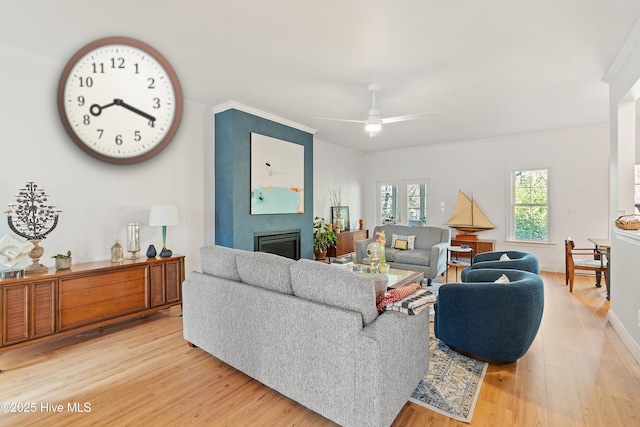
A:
h=8 m=19
